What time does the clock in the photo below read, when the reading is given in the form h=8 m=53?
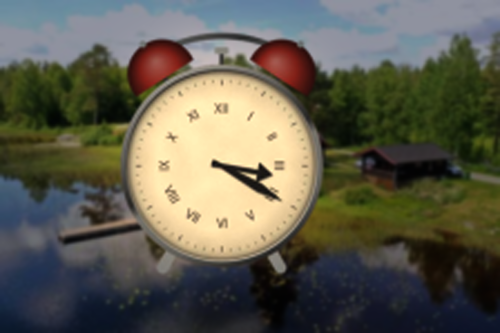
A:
h=3 m=20
